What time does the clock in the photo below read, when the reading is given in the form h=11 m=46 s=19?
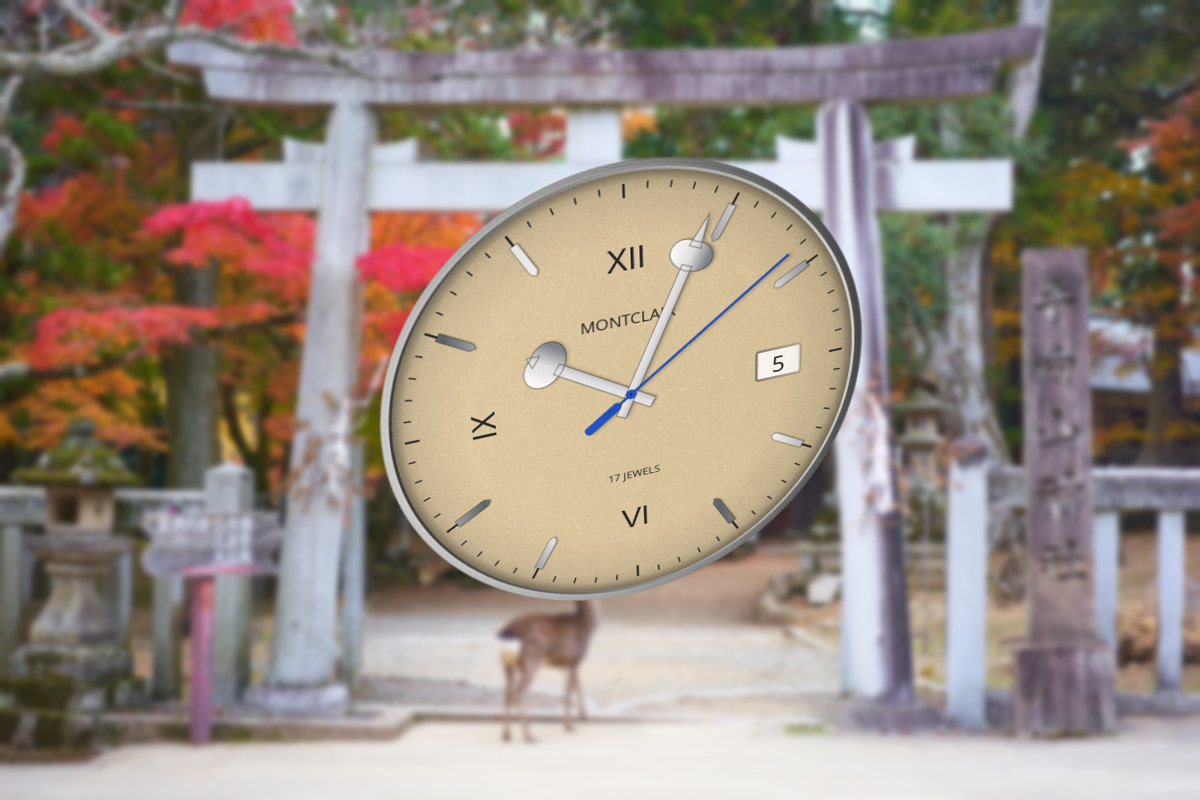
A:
h=10 m=4 s=9
